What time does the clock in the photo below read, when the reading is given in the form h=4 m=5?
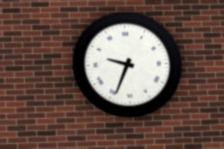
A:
h=9 m=34
